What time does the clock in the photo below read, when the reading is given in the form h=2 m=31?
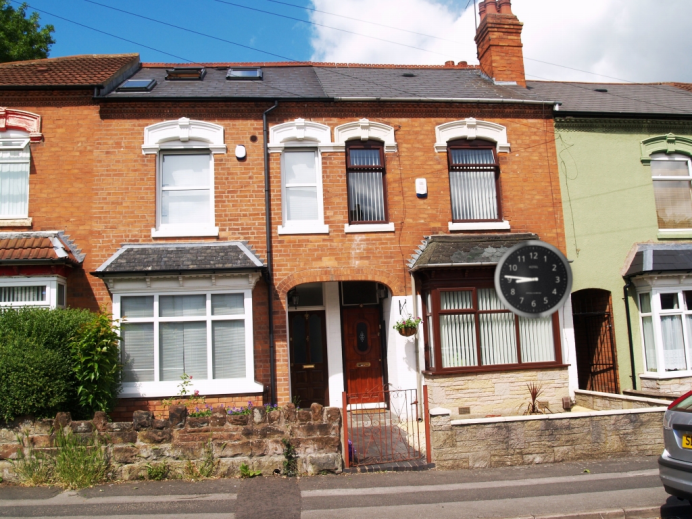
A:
h=8 m=46
